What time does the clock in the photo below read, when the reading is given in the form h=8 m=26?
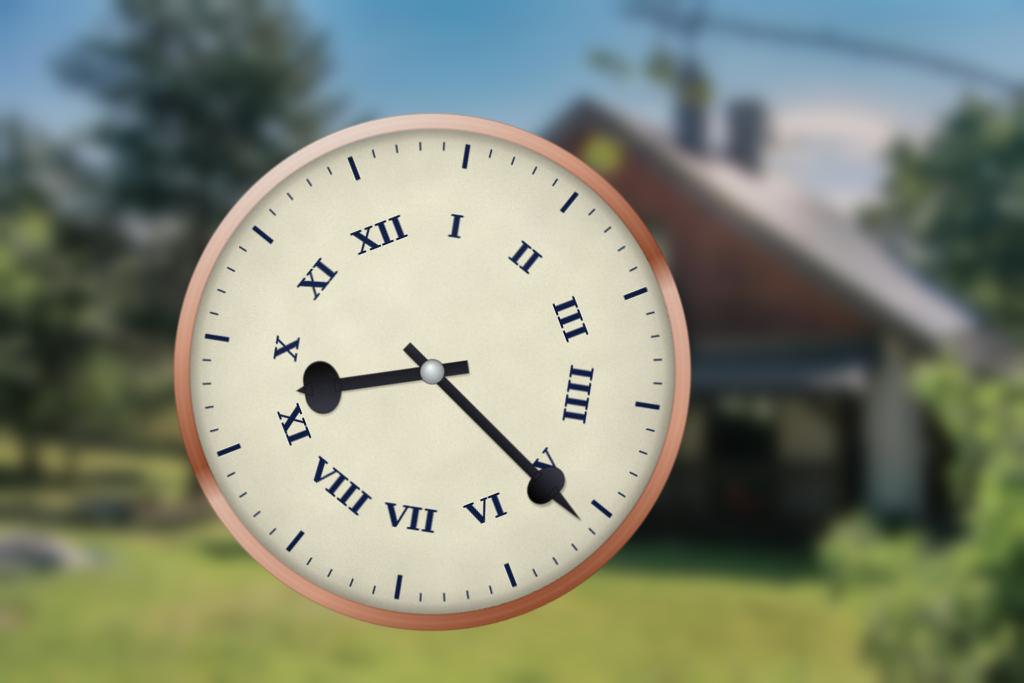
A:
h=9 m=26
